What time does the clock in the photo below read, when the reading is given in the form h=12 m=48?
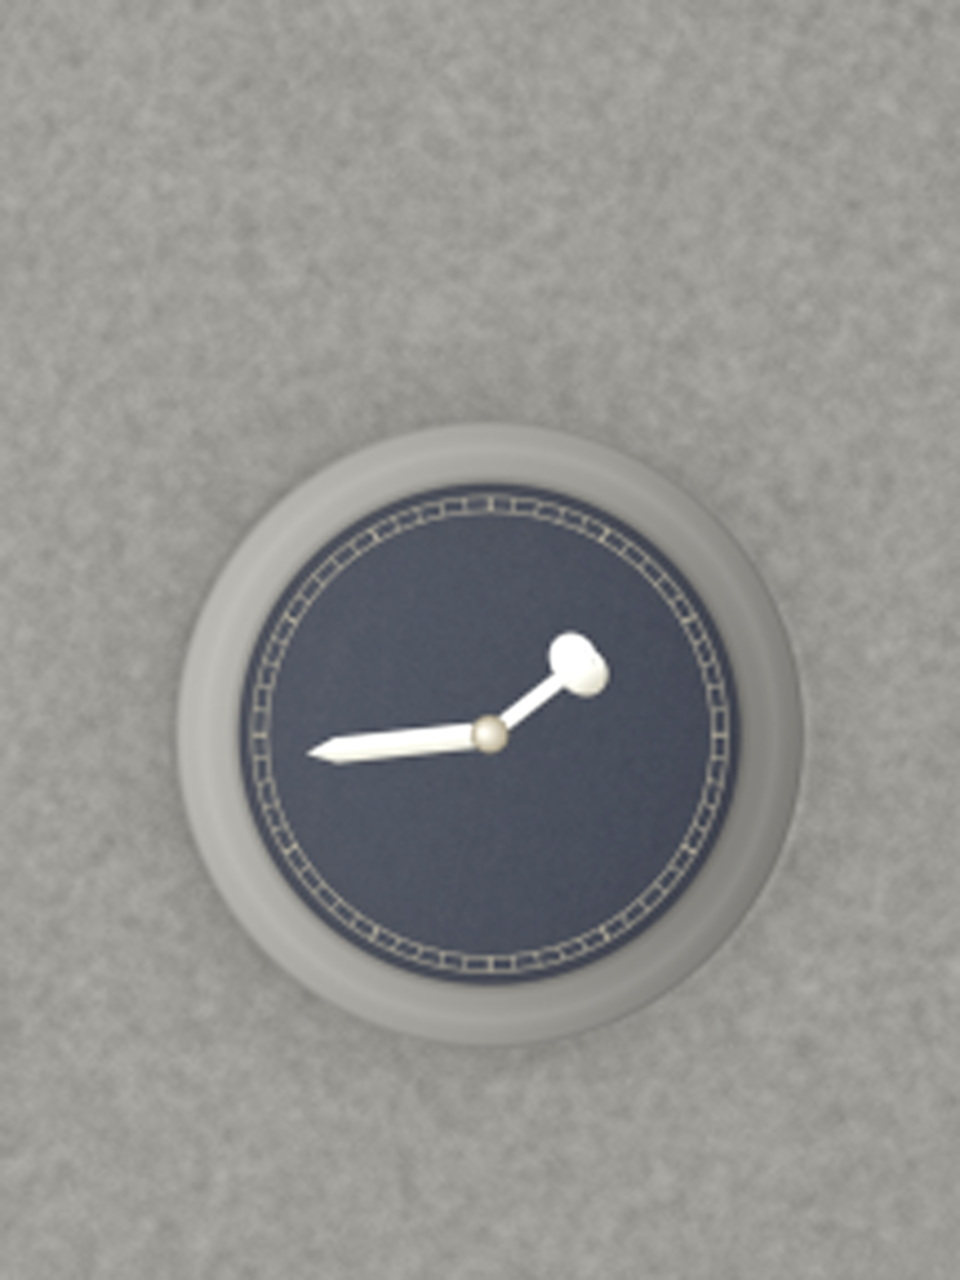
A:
h=1 m=44
